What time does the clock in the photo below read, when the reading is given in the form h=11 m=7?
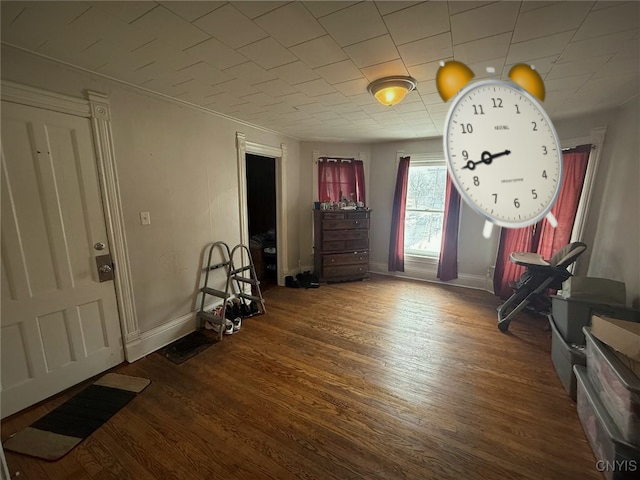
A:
h=8 m=43
